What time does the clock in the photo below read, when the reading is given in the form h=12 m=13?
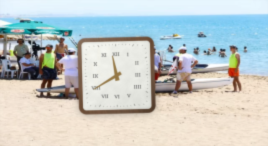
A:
h=11 m=40
